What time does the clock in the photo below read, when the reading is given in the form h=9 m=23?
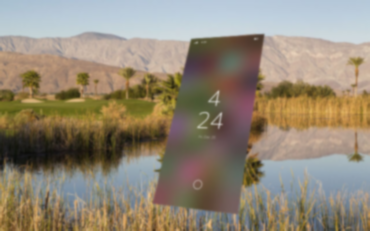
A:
h=4 m=24
